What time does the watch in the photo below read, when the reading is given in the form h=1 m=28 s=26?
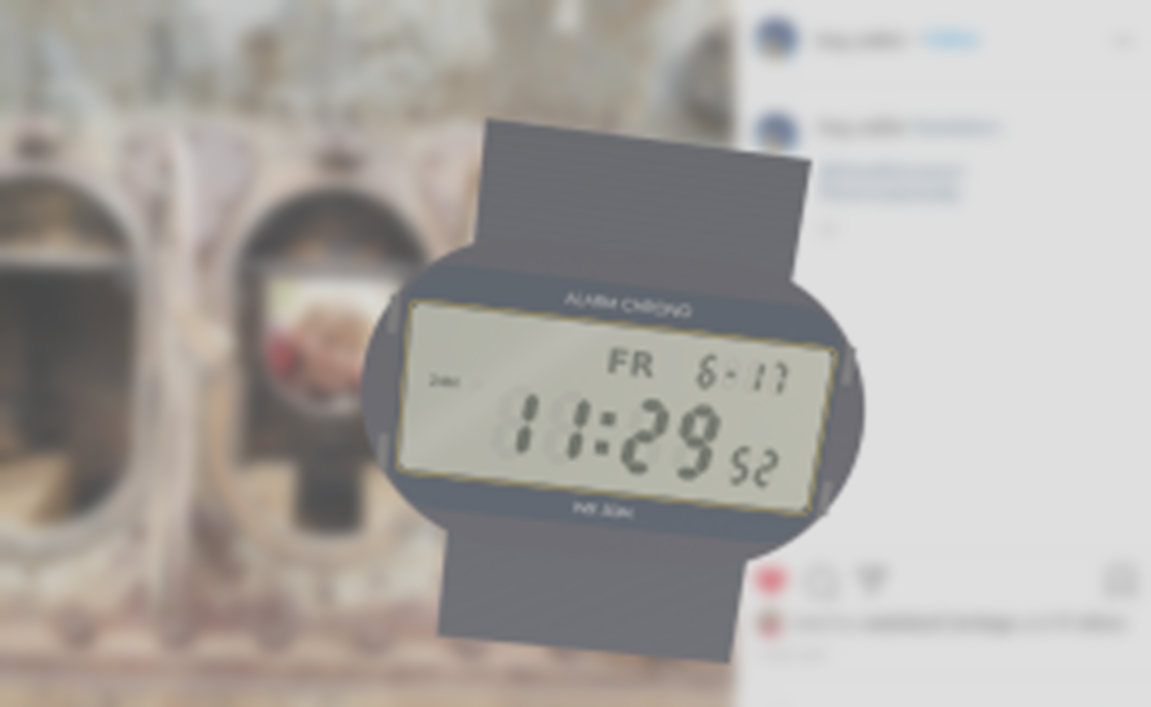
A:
h=11 m=29 s=52
